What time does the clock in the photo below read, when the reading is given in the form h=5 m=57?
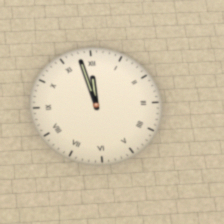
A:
h=11 m=58
